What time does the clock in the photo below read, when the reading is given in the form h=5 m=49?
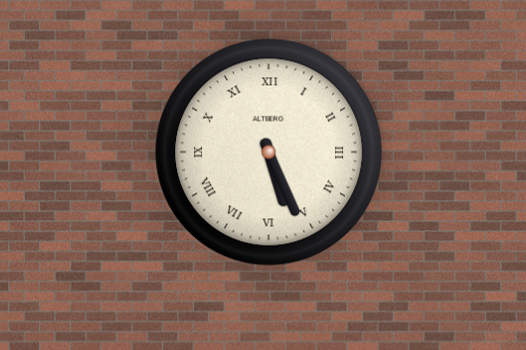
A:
h=5 m=26
